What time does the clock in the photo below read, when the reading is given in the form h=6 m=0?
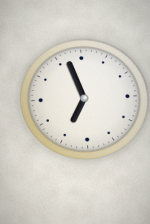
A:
h=6 m=57
